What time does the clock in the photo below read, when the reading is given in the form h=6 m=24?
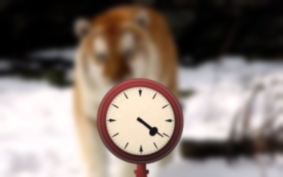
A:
h=4 m=21
